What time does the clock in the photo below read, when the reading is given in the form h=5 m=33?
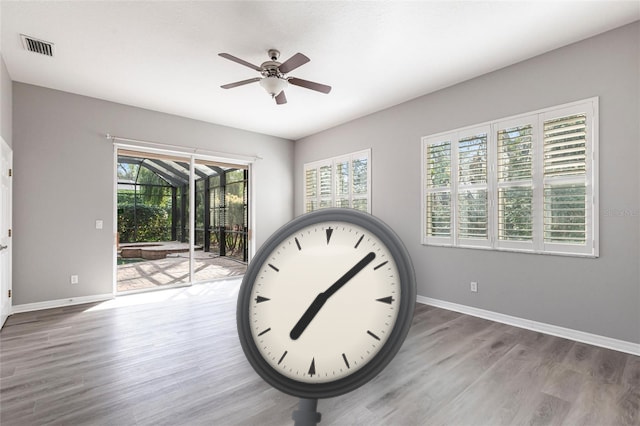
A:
h=7 m=8
